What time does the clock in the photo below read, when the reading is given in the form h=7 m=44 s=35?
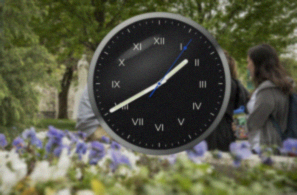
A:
h=1 m=40 s=6
